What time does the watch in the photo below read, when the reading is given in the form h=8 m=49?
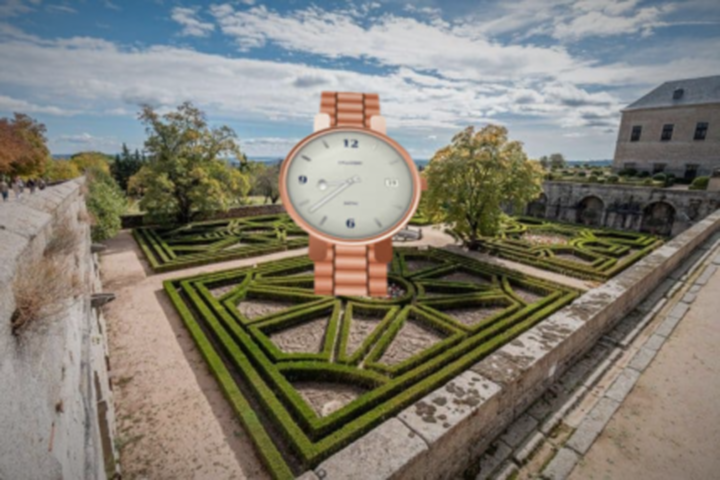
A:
h=8 m=38
